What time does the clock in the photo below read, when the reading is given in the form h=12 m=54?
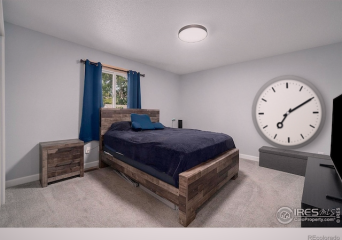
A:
h=7 m=10
